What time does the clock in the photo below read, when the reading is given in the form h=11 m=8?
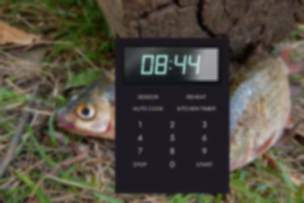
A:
h=8 m=44
